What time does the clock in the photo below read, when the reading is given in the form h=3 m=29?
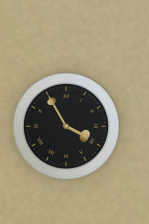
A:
h=3 m=55
